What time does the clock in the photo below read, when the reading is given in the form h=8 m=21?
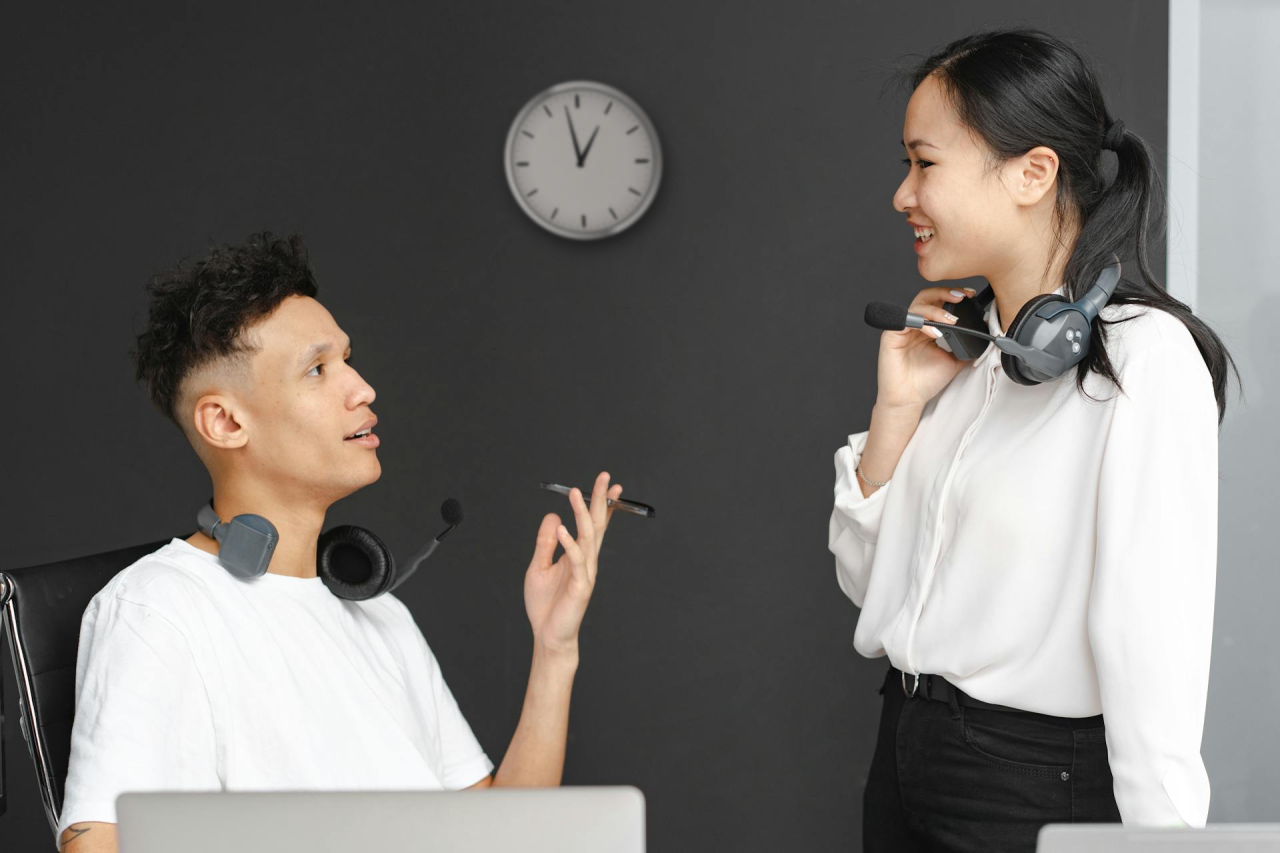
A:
h=12 m=58
